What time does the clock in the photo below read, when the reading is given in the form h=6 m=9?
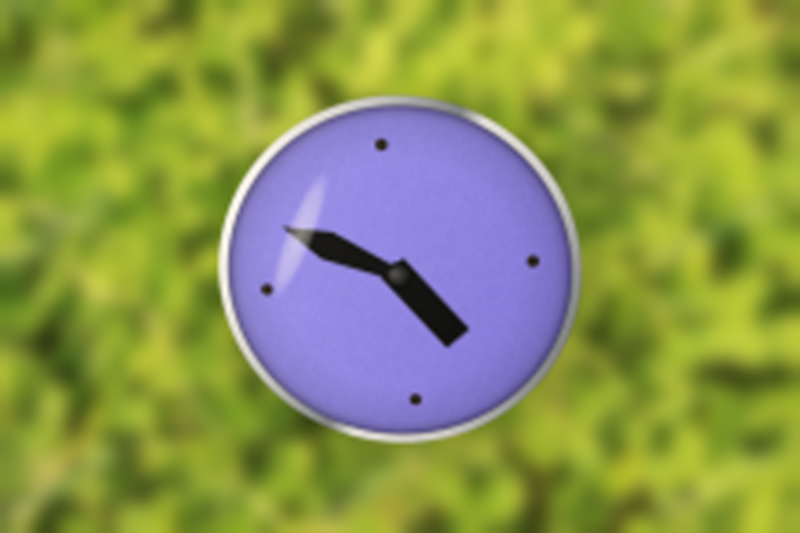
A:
h=4 m=50
